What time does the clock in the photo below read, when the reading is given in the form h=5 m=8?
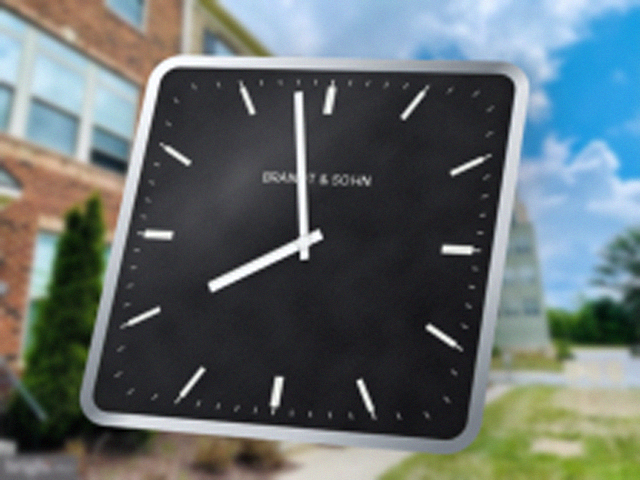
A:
h=7 m=58
